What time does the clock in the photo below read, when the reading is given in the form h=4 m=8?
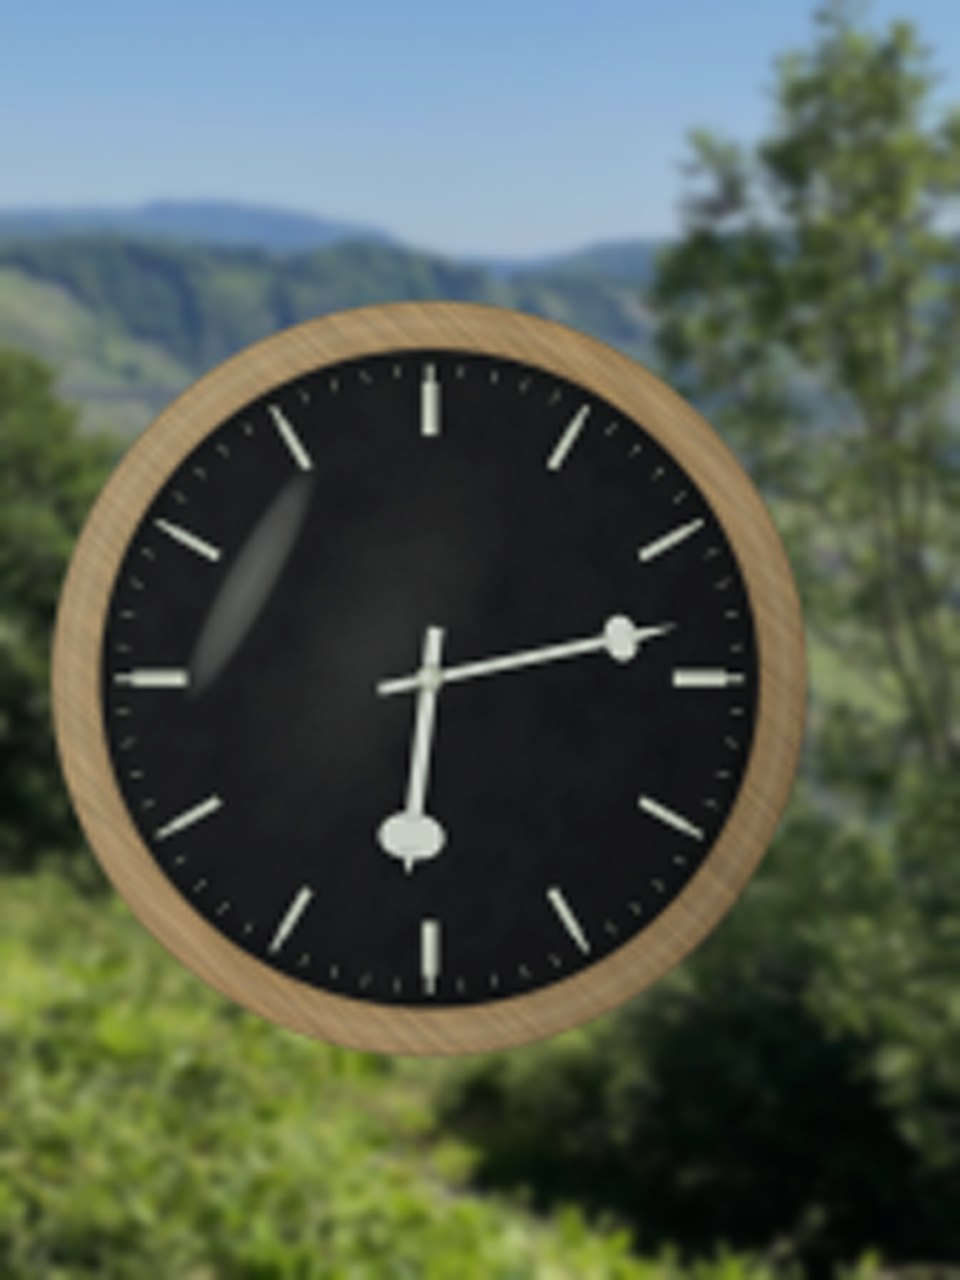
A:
h=6 m=13
